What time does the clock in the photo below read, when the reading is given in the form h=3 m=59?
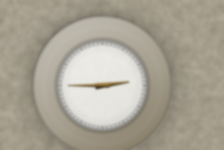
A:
h=2 m=45
